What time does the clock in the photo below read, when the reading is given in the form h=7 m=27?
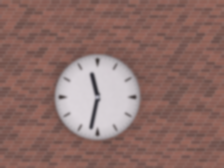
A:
h=11 m=32
